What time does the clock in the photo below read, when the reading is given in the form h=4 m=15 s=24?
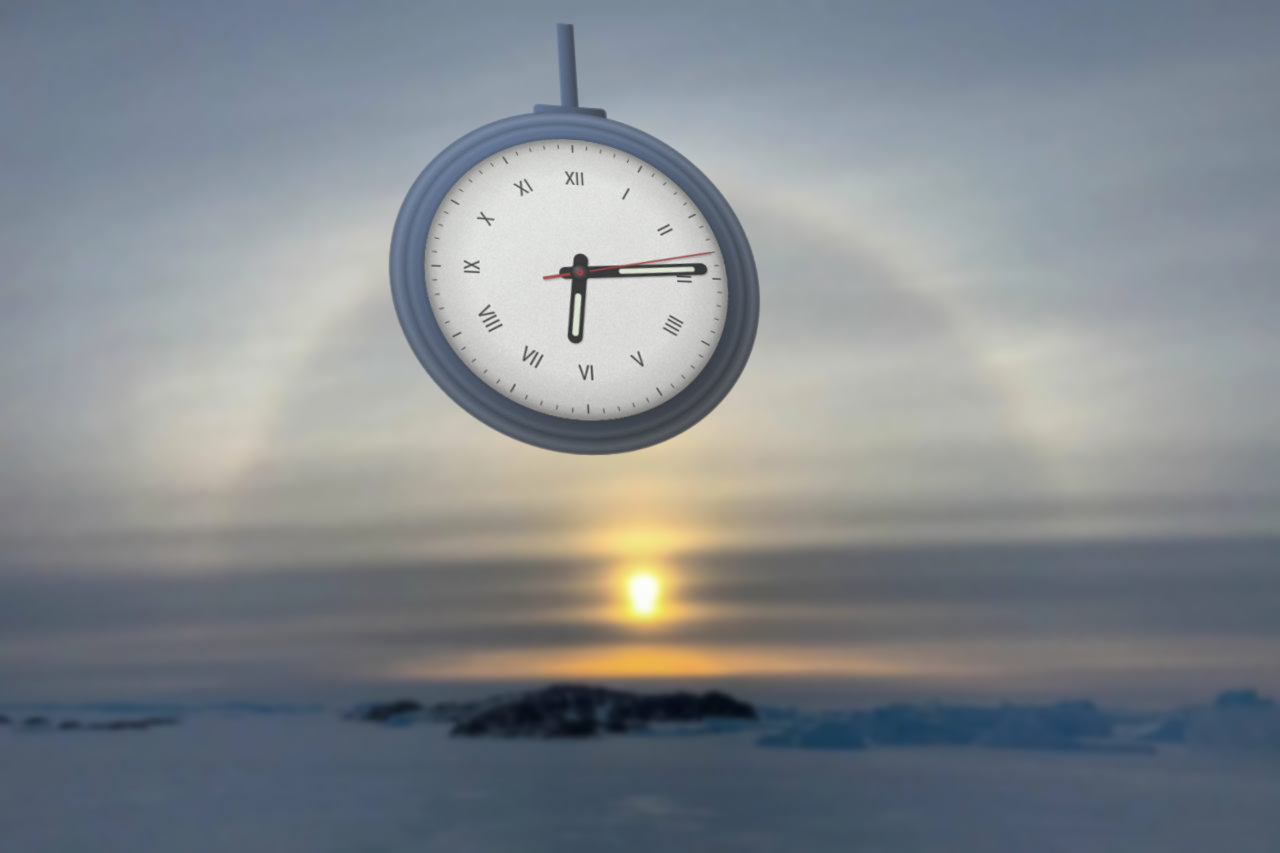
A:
h=6 m=14 s=13
